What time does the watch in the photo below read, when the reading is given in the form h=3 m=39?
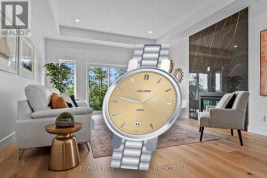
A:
h=1 m=47
